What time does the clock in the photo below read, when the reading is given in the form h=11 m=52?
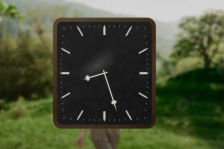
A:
h=8 m=27
